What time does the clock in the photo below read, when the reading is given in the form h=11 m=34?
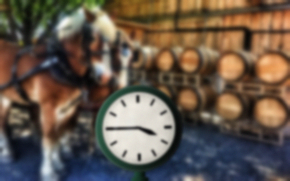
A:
h=3 m=45
